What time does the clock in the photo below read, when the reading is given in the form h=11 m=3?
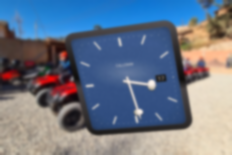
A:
h=3 m=29
